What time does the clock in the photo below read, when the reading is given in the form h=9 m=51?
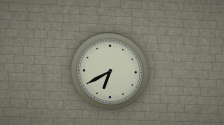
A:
h=6 m=40
